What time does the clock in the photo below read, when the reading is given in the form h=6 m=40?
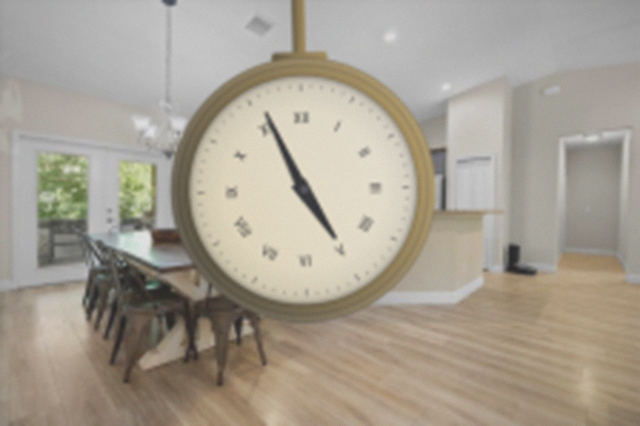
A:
h=4 m=56
